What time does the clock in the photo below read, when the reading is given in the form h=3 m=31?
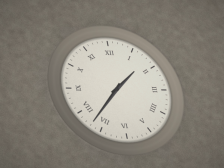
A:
h=1 m=37
